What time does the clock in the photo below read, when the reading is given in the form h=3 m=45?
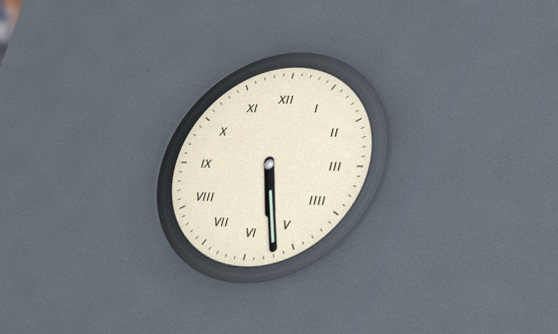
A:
h=5 m=27
